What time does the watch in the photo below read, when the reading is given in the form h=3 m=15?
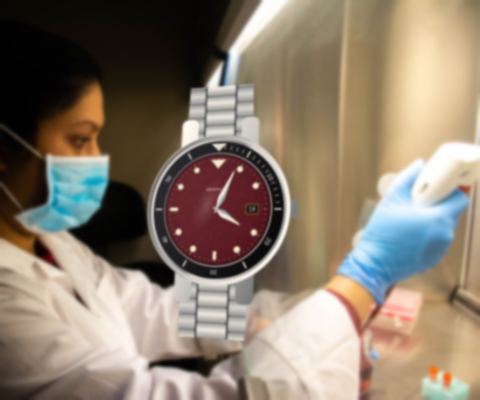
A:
h=4 m=4
